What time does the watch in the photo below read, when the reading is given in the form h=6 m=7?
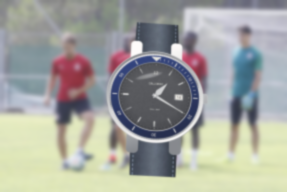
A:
h=1 m=20
